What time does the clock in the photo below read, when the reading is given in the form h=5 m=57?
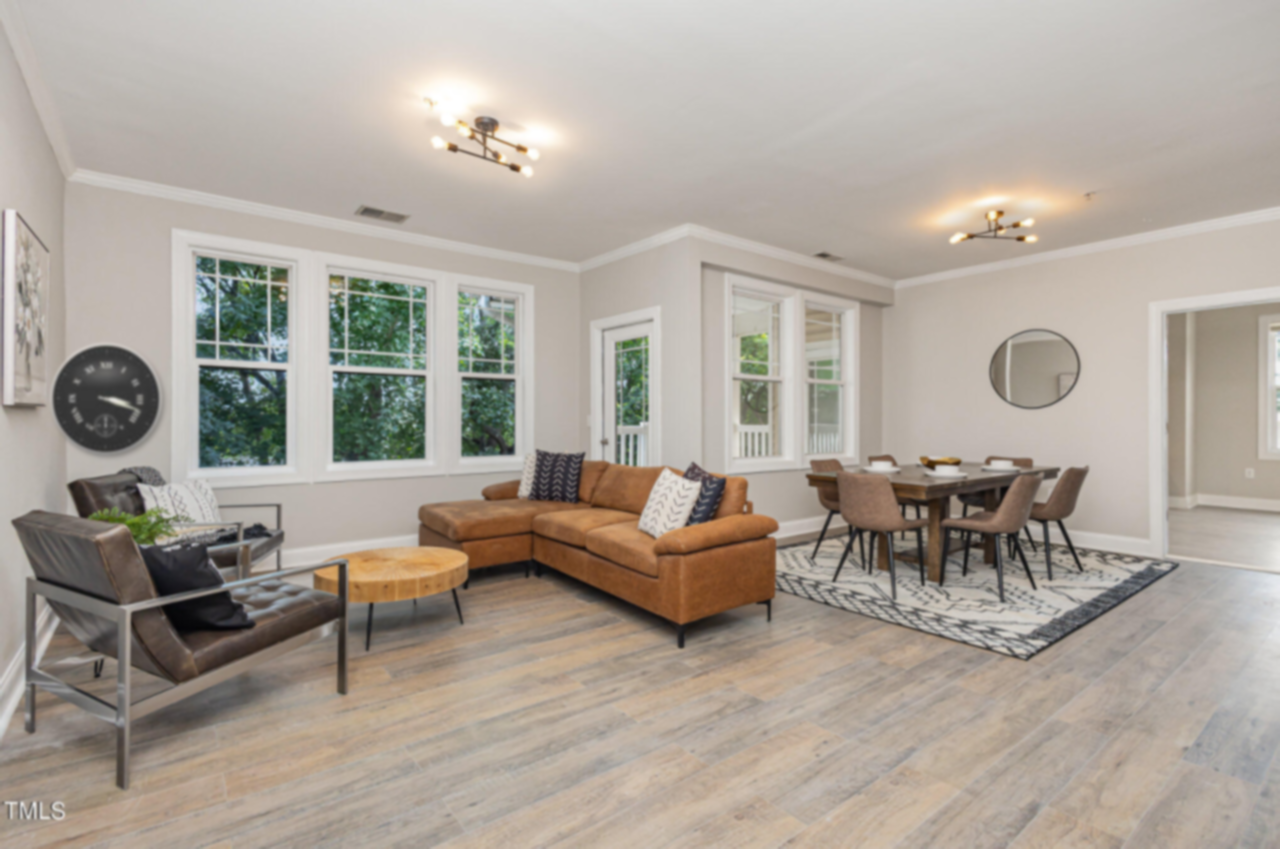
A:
h=3 m=18
